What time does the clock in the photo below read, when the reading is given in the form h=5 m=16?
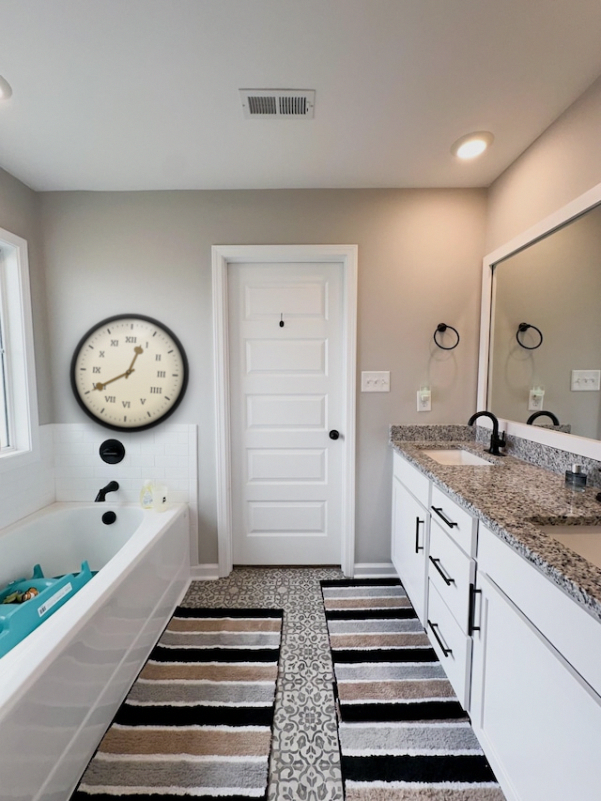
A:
h=12 m=40
